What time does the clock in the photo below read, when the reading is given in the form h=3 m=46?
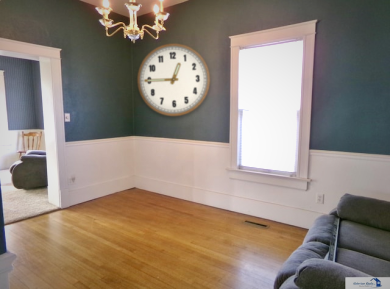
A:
h=12 m=45
